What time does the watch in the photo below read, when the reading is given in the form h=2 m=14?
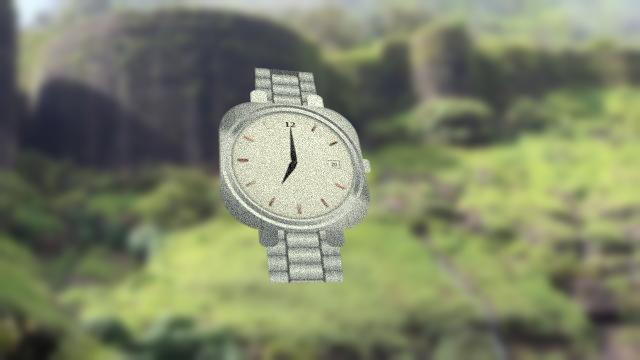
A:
h=7 m=0
